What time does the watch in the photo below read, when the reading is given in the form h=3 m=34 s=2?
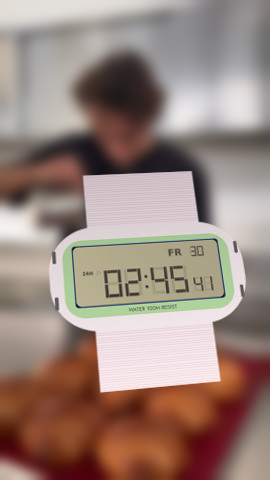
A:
h=2 m=45 s=41
